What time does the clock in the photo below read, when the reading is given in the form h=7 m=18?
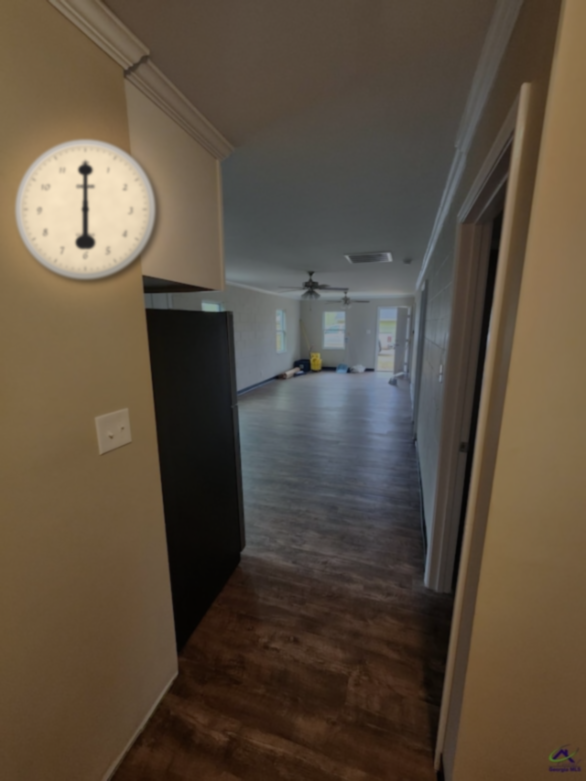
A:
h=6 m=0
